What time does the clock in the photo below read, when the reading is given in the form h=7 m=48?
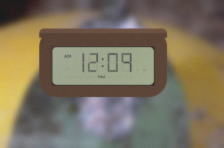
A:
h=12 m=9
